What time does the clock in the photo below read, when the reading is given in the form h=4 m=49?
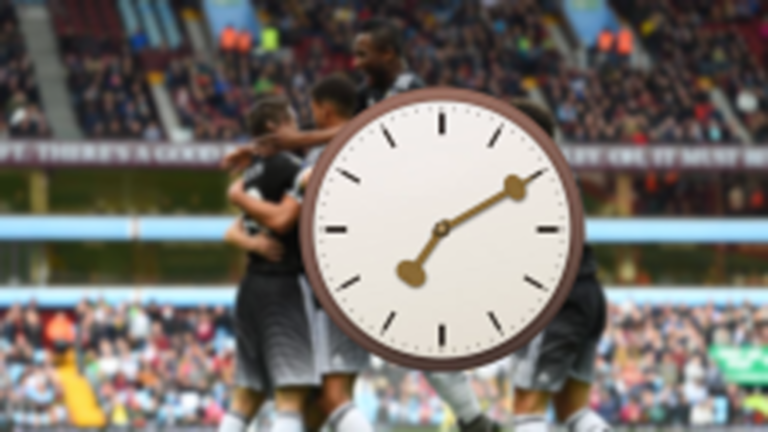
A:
h=7 m=10
